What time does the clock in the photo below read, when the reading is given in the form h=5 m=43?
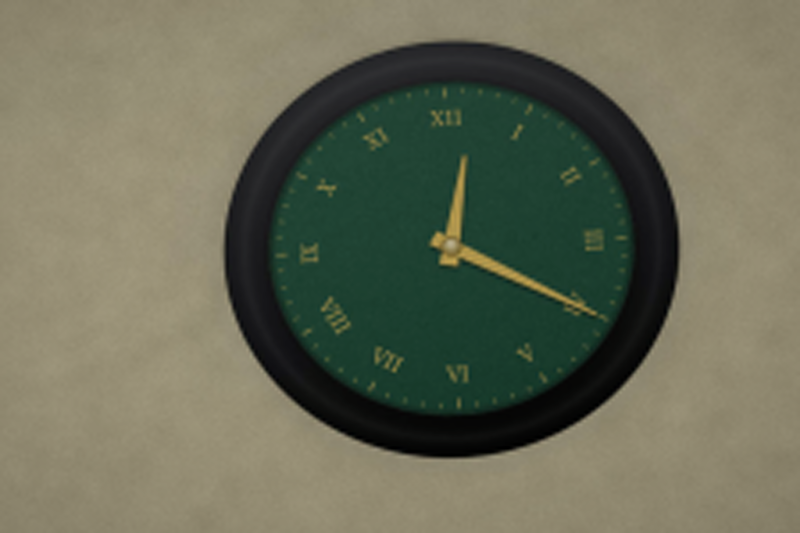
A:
h=12 m=20
